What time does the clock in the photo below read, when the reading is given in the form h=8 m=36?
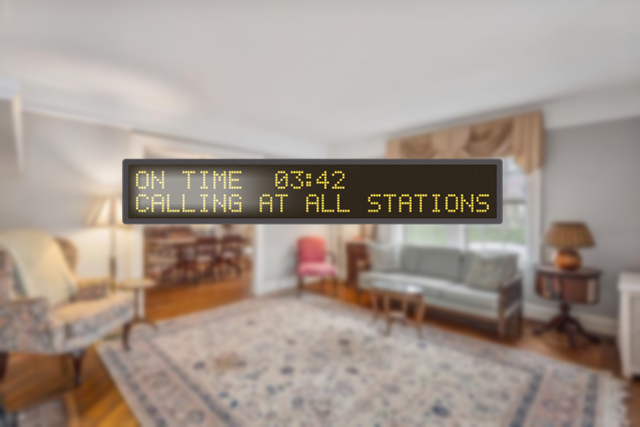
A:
h=3 m=42
